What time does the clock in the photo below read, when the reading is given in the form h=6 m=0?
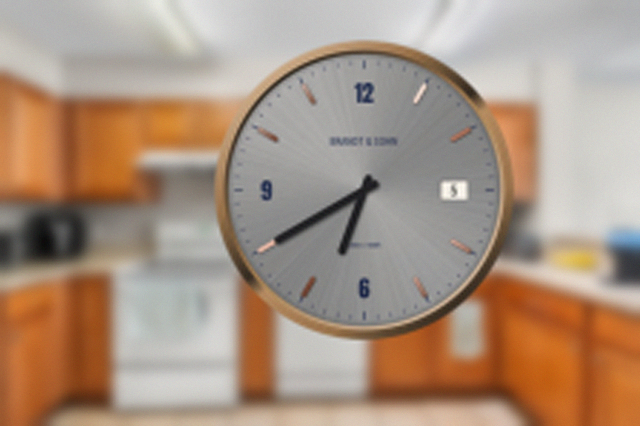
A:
h=6 m=40
